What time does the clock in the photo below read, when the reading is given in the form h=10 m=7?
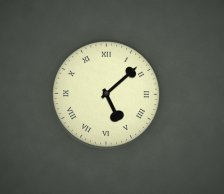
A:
h=5 m=8
